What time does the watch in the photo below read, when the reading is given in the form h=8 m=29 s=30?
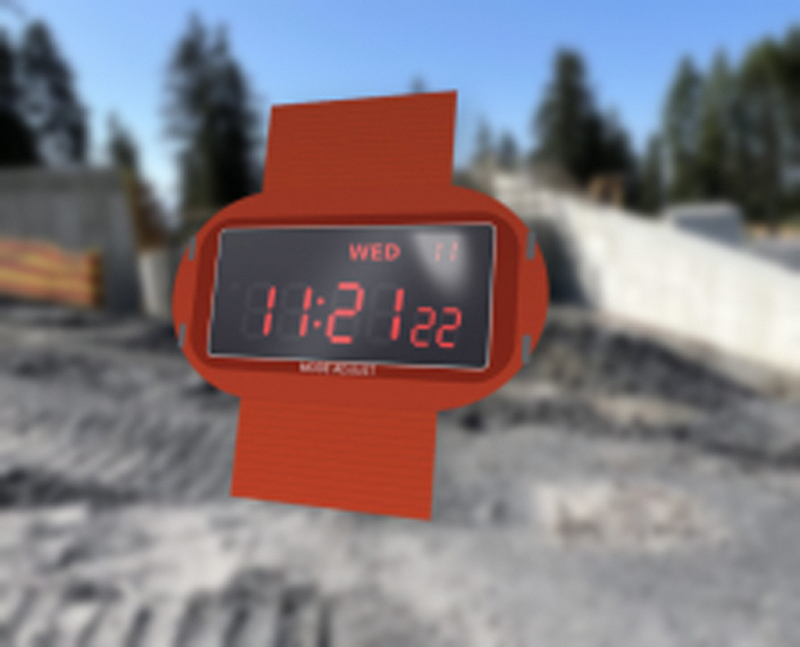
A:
h=11 m=21 s=22
